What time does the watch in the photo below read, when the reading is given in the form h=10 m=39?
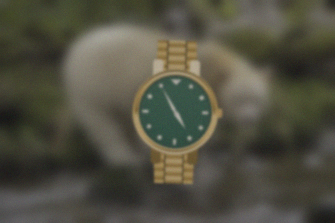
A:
h=4 m=55
